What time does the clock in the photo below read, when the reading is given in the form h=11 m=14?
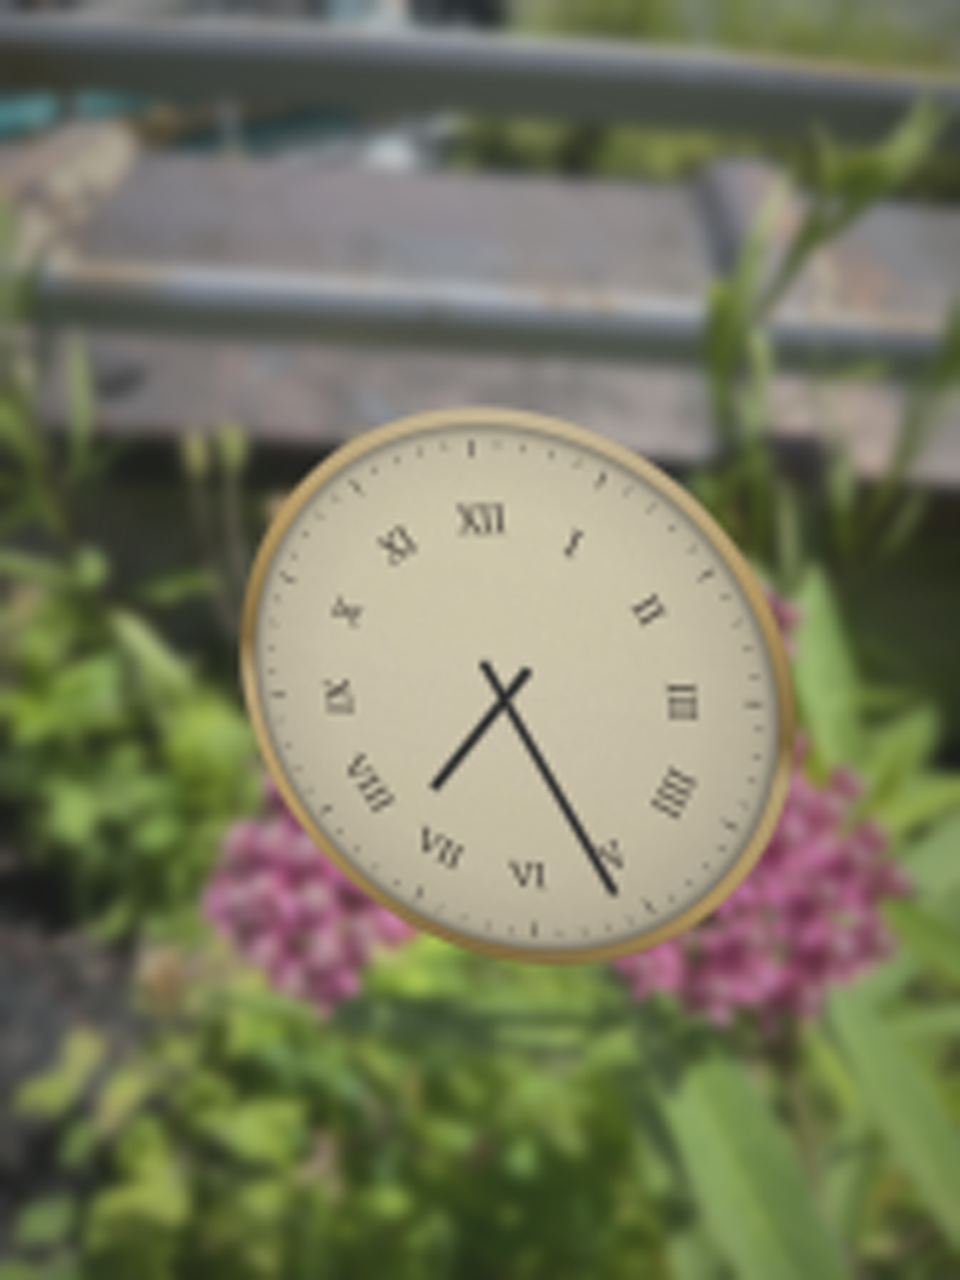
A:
h=7 m=26
